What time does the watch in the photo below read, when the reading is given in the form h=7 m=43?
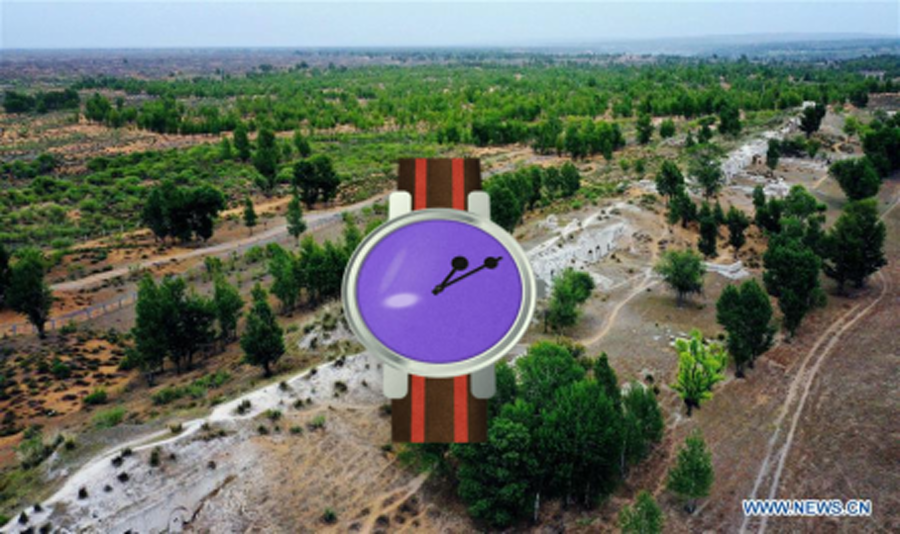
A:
h=1 m=10
